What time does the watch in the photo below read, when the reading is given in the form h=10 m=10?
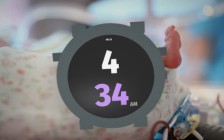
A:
h=4 m=34
